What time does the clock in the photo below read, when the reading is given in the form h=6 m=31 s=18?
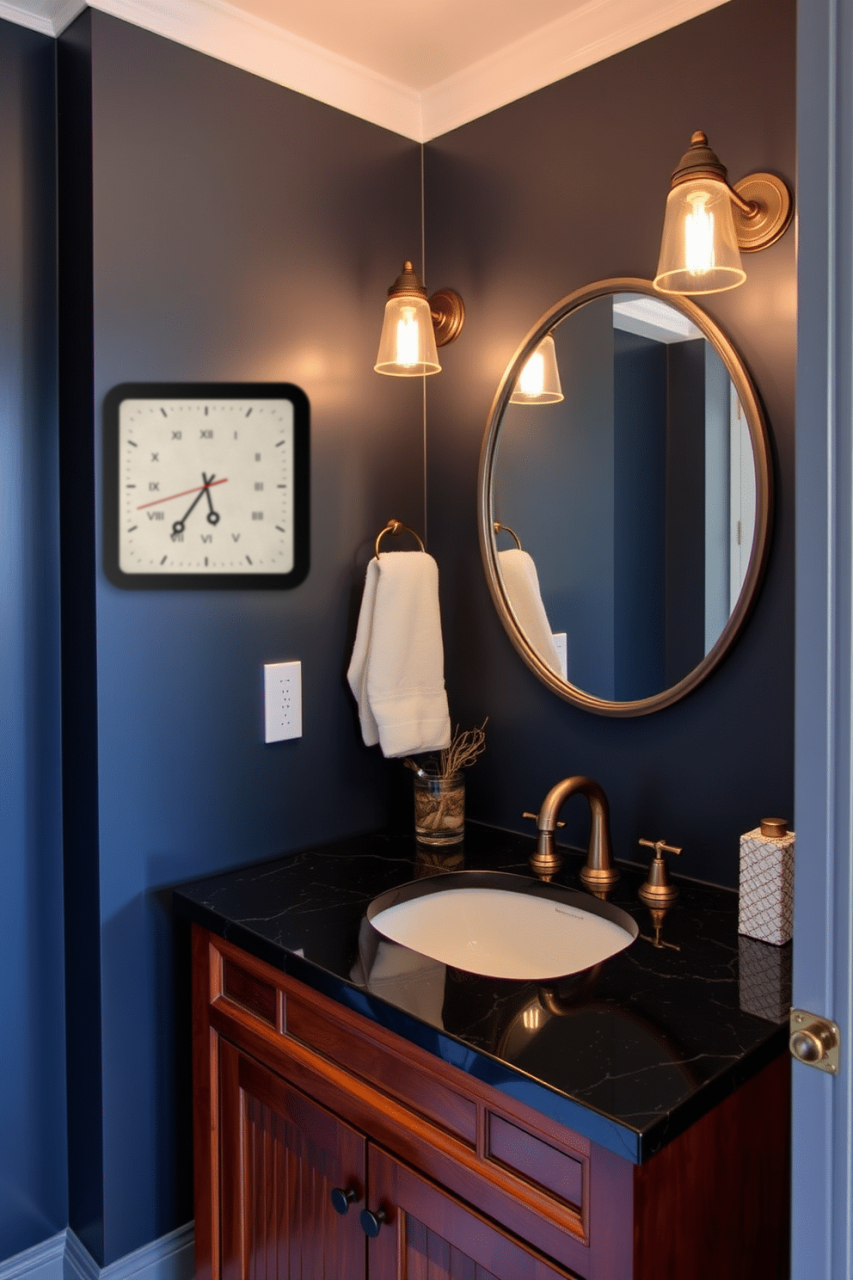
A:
h=5 m=35 s=42
